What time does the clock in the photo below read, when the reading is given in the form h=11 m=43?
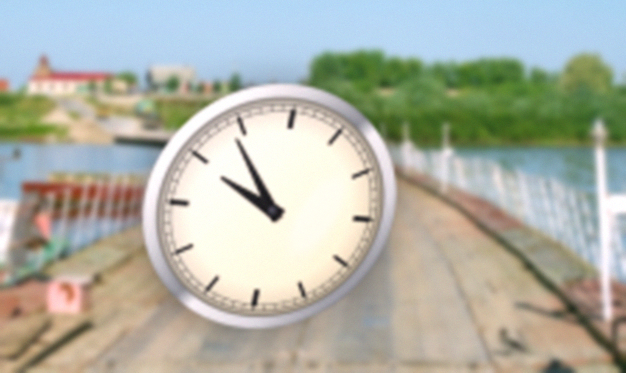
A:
h=9 m=54
